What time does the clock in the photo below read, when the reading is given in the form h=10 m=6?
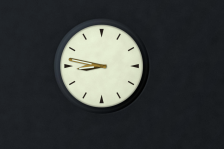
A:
h=8 m=47
